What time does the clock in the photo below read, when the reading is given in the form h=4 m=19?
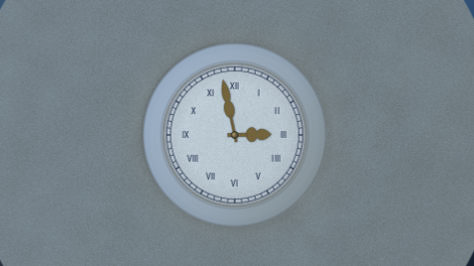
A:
h=2 m=58
